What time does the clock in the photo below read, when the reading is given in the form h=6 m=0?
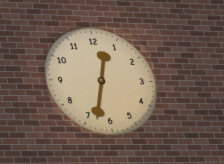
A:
h=12 m=33
